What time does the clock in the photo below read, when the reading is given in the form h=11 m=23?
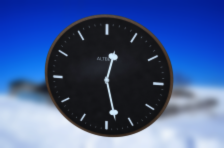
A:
h=12 m=28
